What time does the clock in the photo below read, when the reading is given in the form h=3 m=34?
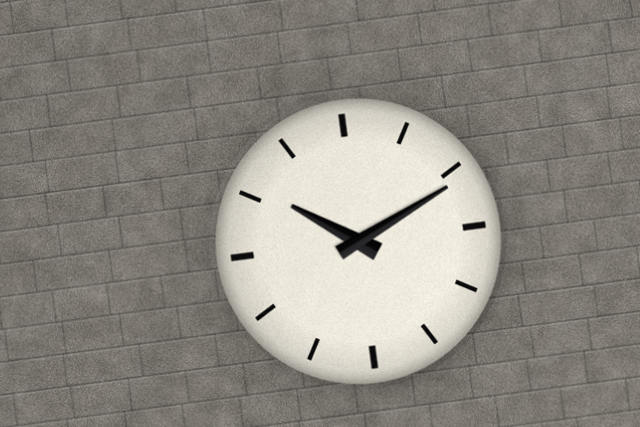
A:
h=10 m=11
